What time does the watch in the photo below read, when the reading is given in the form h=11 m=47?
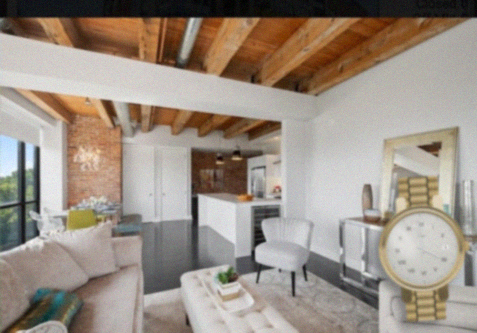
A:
h=3 m=59
